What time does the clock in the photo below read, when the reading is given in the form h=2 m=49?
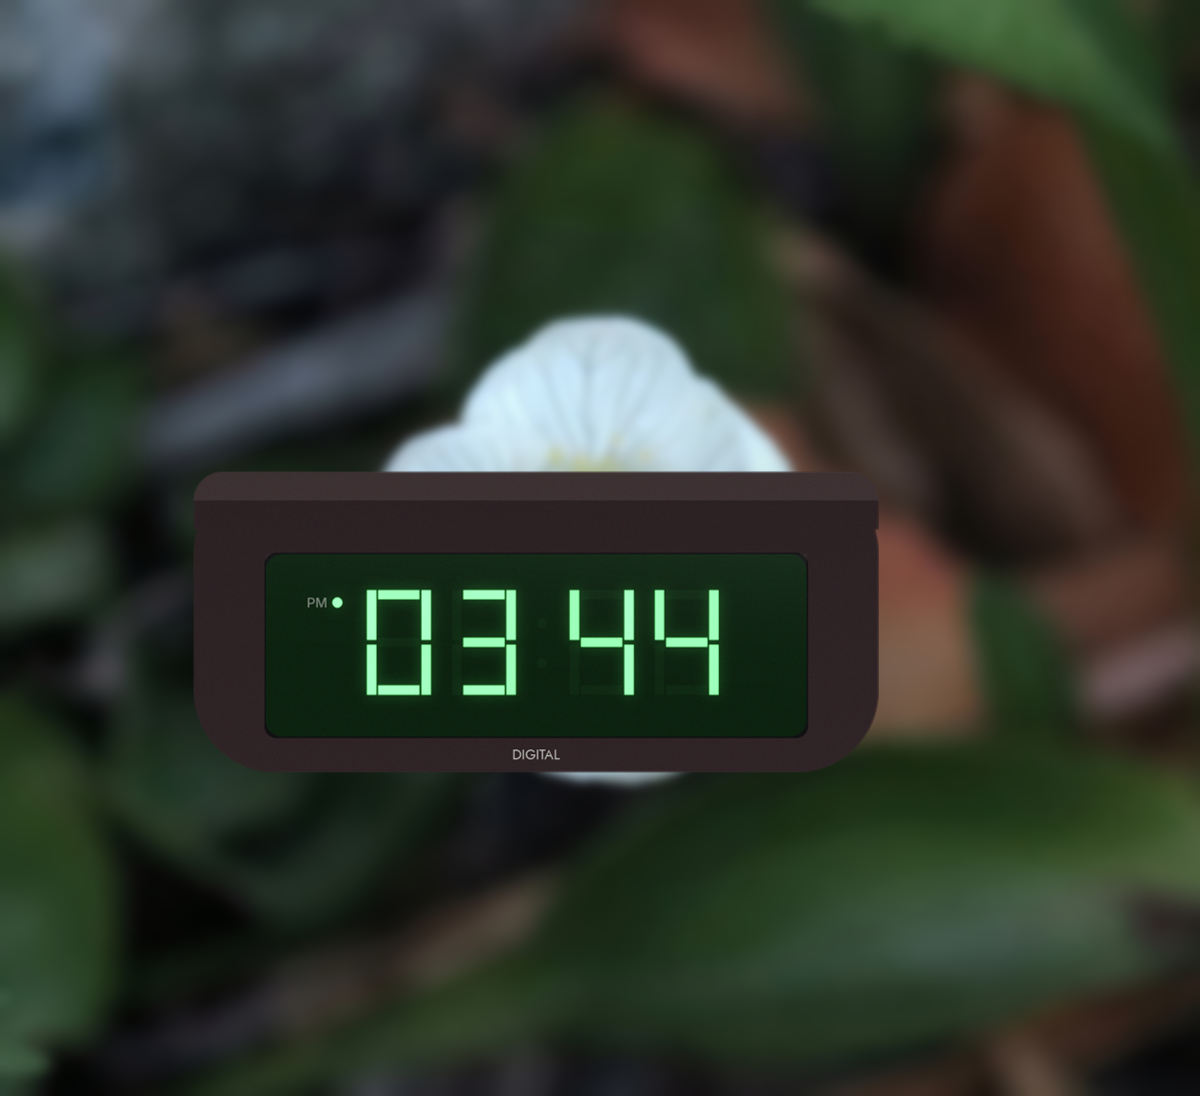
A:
h=3 m=44
